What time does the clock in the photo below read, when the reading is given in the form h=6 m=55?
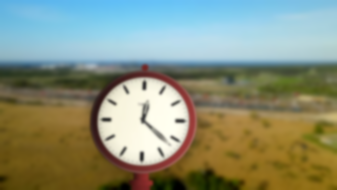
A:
h=12 m=22
